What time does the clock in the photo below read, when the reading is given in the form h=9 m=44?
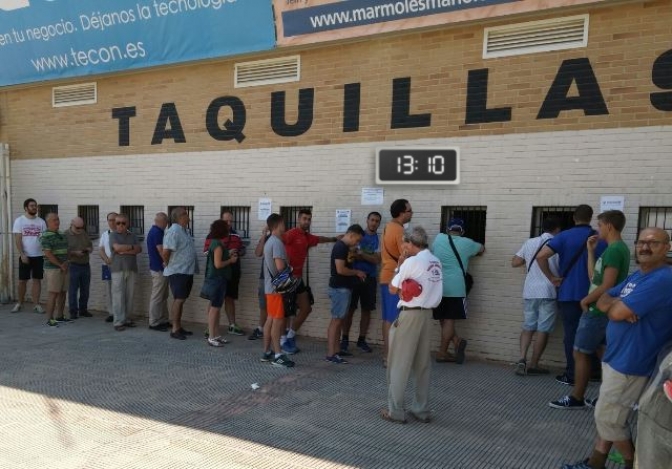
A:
h=13 m=10
